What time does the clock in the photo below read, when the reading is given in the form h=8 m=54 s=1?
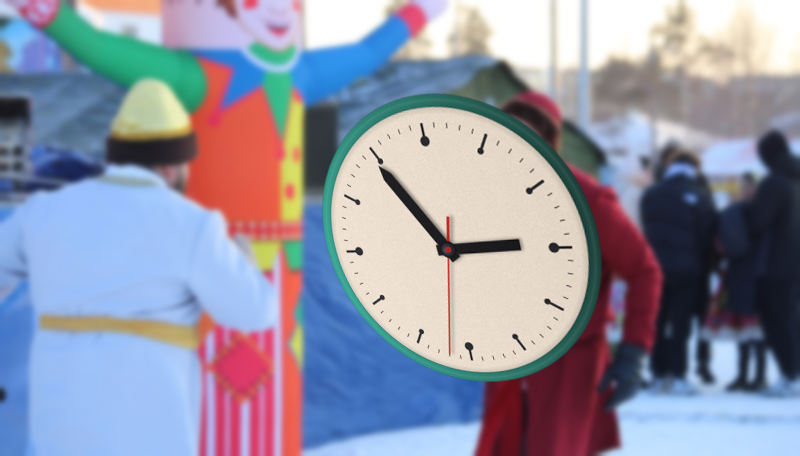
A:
h=2 m=54 s=32
